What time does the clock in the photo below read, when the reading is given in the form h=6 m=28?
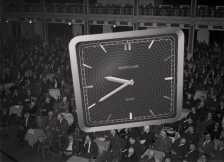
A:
h=9 m=40
